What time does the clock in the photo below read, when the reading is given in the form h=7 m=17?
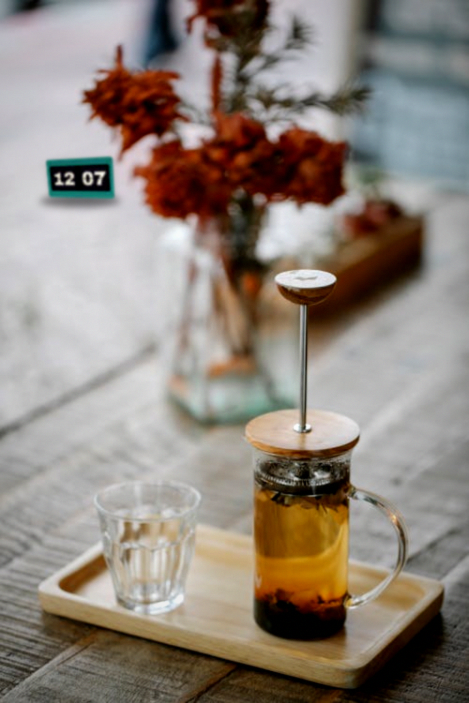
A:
h=12 m=7
